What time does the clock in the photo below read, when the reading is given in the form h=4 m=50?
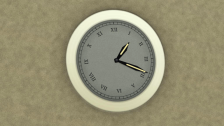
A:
h=1 m=19
